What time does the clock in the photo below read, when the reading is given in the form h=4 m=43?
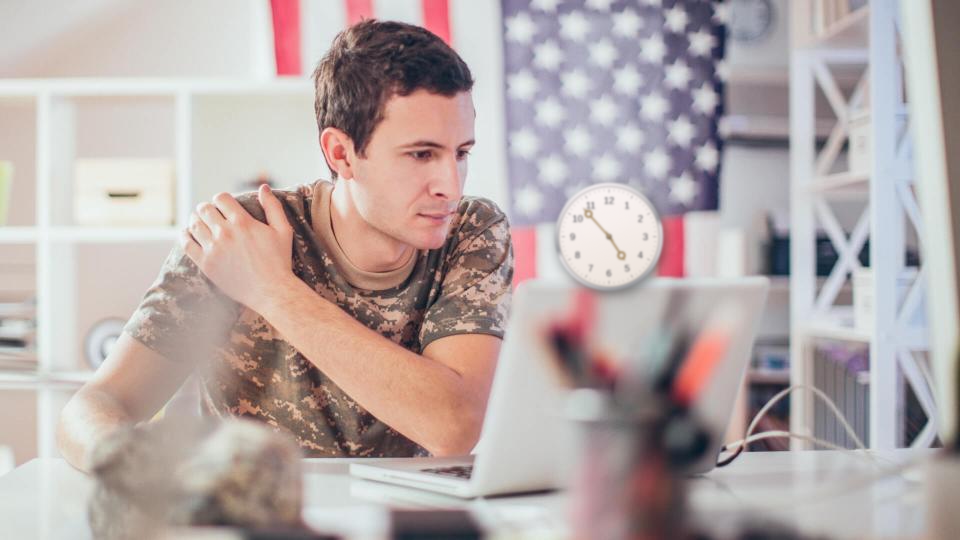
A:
h=4 m=53
